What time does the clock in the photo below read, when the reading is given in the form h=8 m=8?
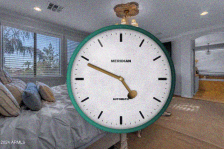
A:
h=4 m=49
